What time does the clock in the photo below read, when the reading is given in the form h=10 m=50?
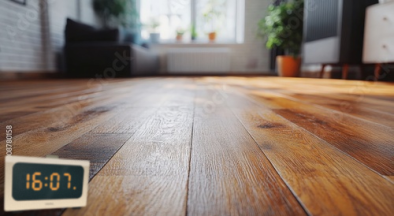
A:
h=16 m=7
